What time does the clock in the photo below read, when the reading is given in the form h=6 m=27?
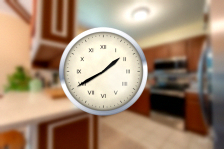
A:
h=1 m=40
